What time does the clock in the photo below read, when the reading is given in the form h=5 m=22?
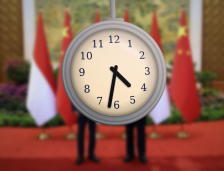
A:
h=4 m=32
